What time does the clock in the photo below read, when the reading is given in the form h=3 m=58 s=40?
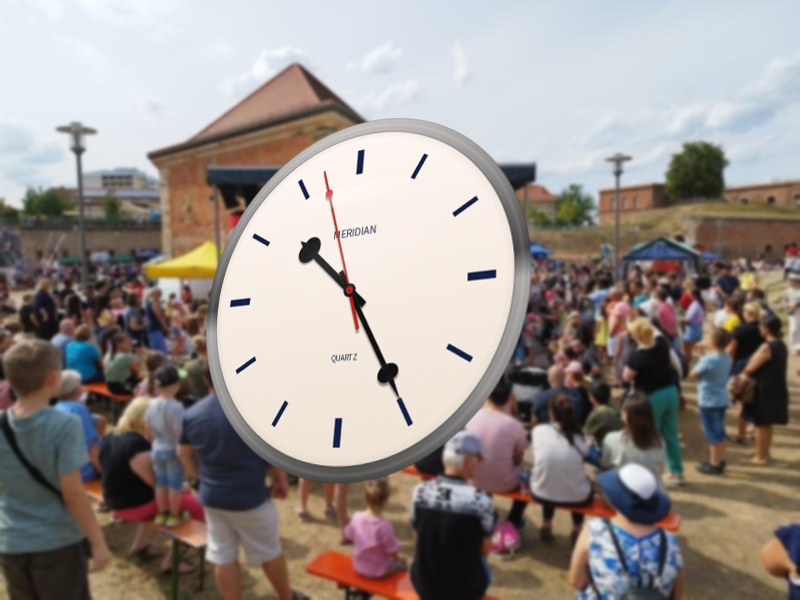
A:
h=10 m=24 s=57
